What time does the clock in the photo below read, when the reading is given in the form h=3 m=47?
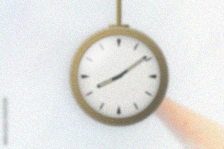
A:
h=8 m=9
